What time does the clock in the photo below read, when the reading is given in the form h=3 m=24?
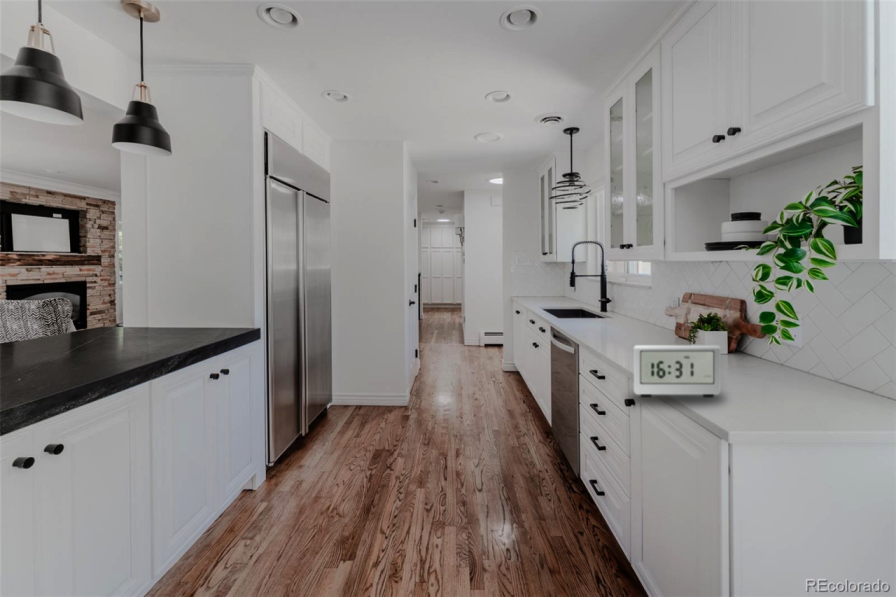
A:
h=16 m=31
